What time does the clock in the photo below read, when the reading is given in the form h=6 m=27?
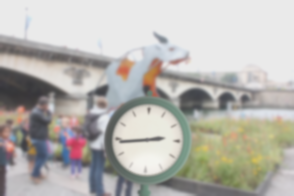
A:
h=2 m=44
